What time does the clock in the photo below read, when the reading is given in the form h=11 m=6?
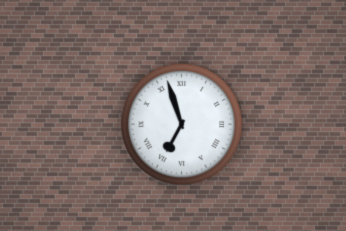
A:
h=6 m=57
